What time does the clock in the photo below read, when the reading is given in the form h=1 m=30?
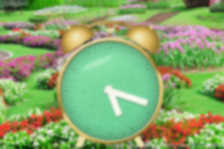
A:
h=5 m=18
